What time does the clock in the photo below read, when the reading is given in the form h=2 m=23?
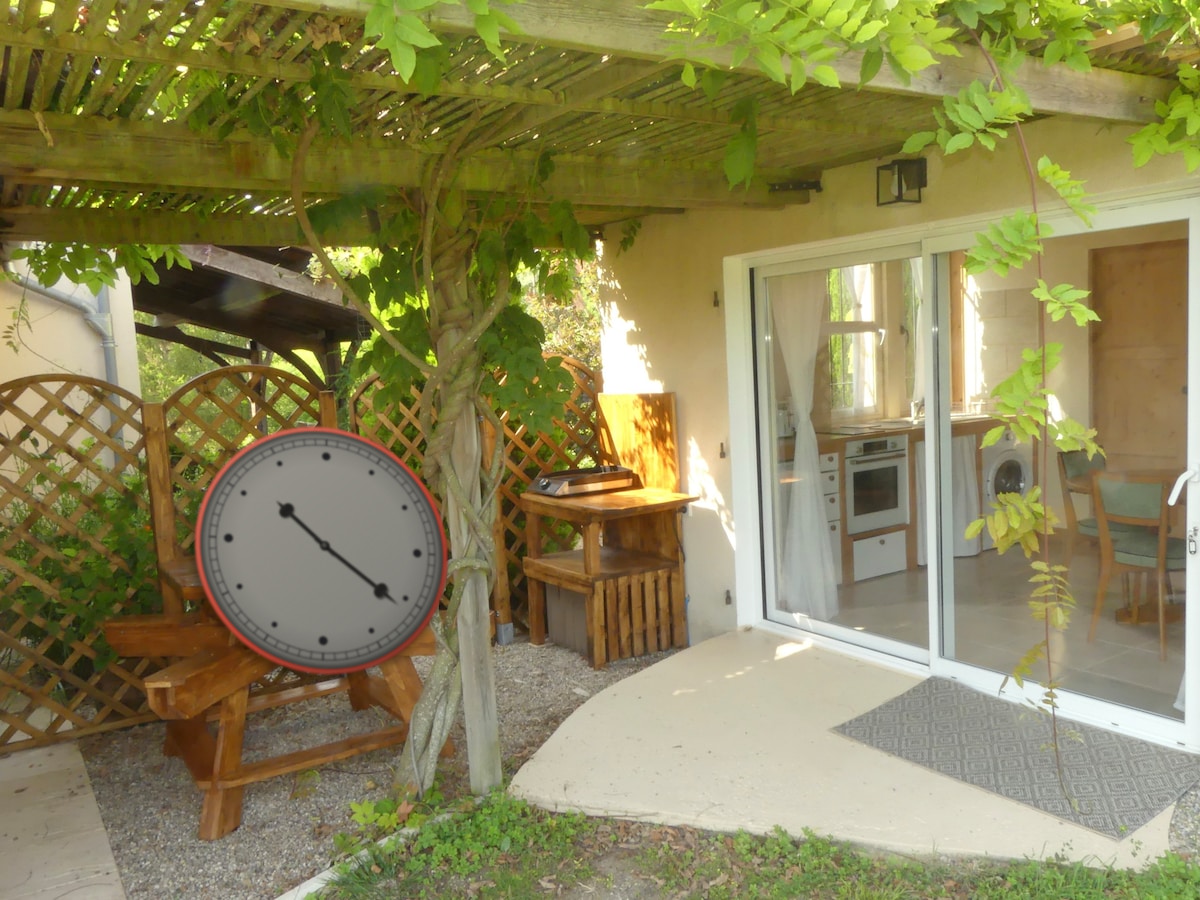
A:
h=10 m=21
